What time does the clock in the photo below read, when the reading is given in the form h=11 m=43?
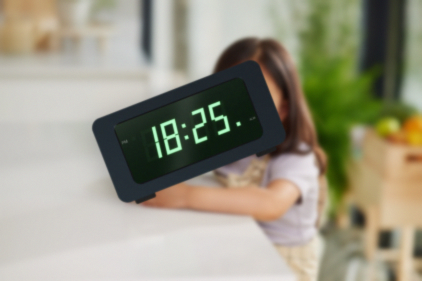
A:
h=18 m=25
